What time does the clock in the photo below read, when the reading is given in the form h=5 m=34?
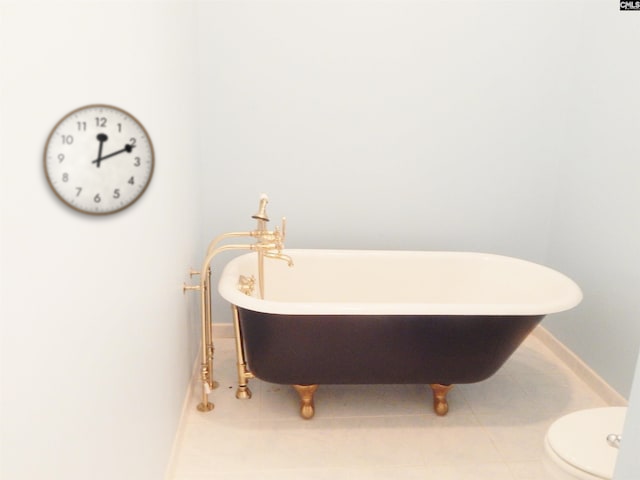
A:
h=12 m=11
